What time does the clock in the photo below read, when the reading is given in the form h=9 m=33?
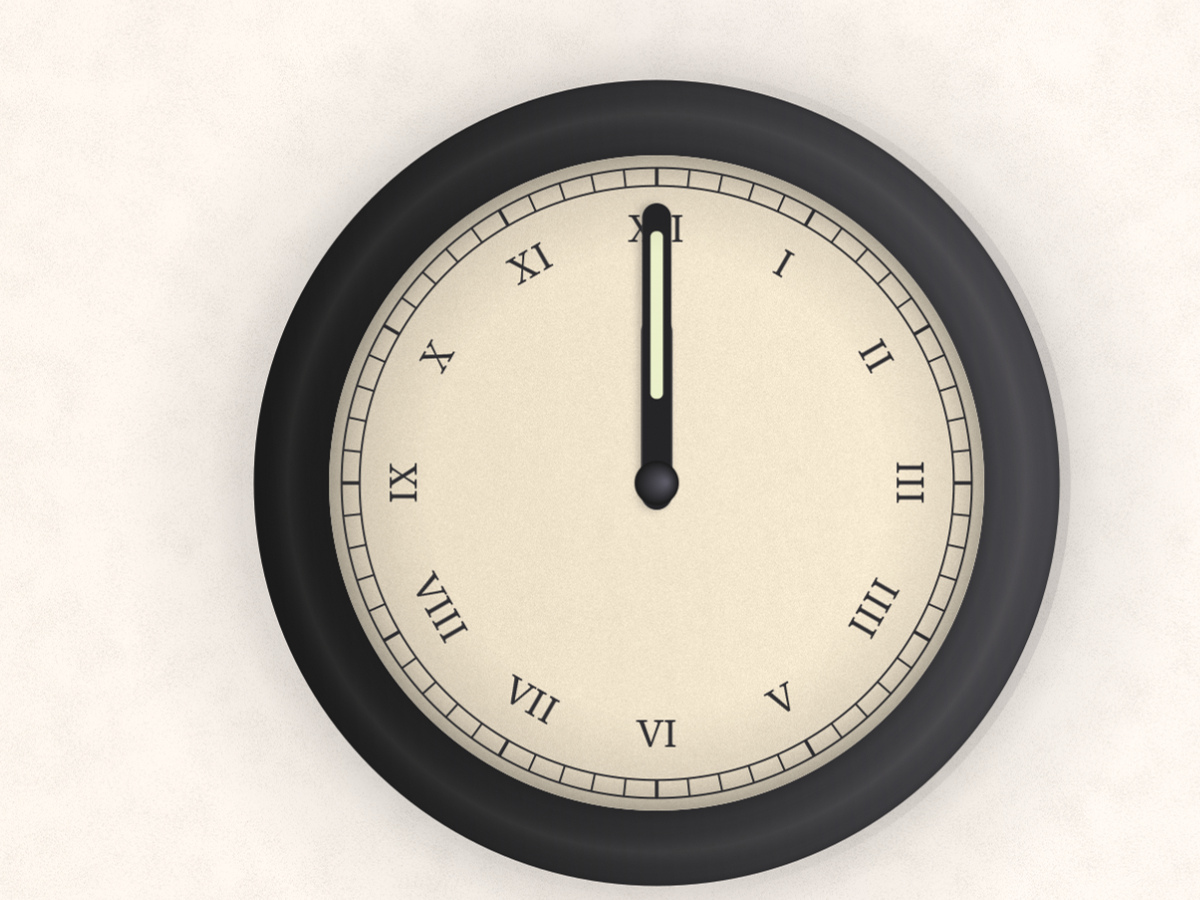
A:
h=12 m=0
